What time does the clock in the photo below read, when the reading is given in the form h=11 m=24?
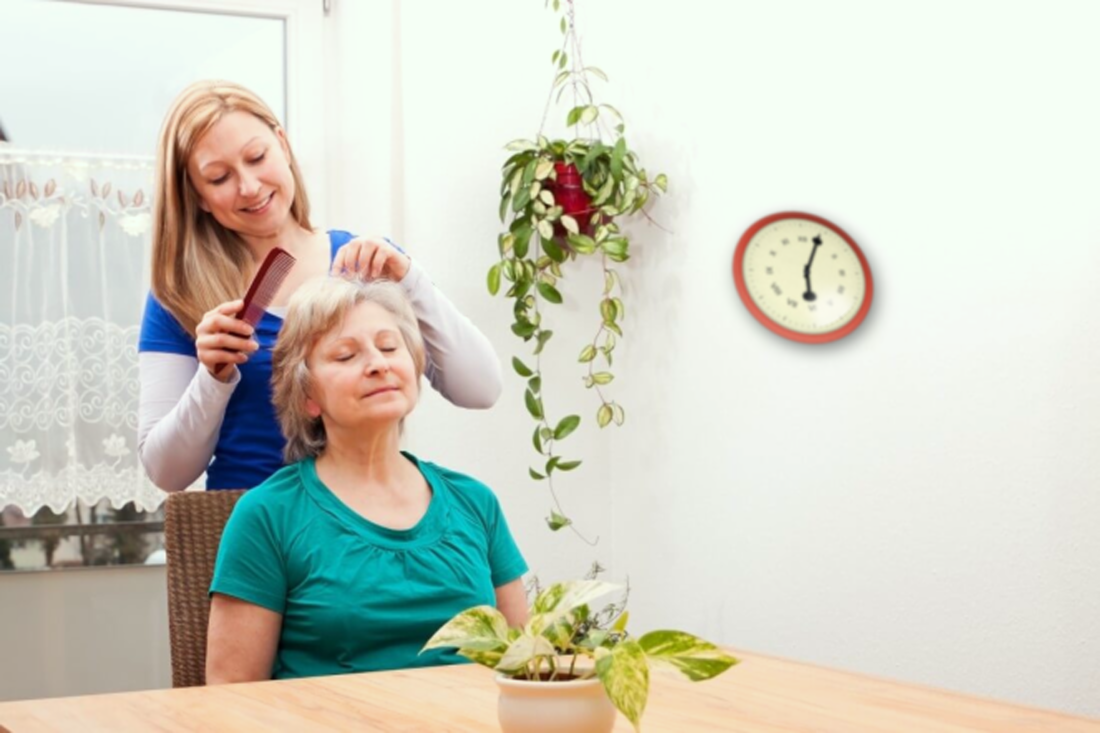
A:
h=6 m=4
